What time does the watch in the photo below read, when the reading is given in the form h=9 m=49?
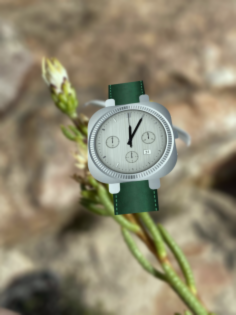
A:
h=12 m=5
